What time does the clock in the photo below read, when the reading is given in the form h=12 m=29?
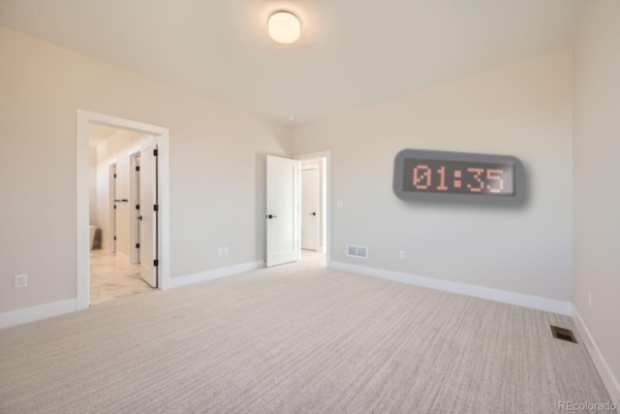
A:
h=1 m=35
